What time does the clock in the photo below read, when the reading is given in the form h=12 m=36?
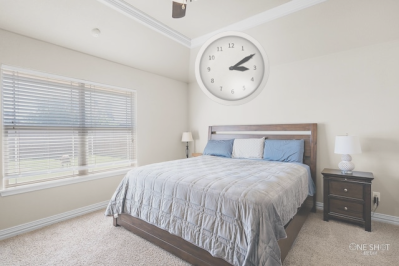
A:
h=3 m=10
